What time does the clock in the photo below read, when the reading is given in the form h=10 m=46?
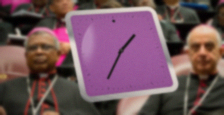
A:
h=1 m=36
